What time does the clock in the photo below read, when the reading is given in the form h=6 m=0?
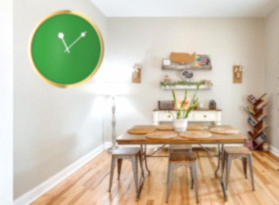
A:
h=11 m=8
